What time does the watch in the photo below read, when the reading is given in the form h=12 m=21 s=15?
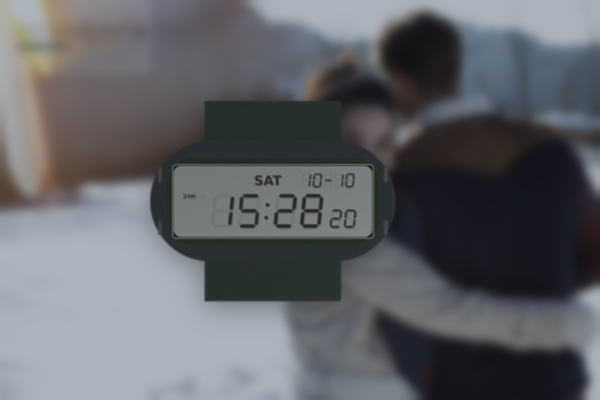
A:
h=15 m=28 s=20
